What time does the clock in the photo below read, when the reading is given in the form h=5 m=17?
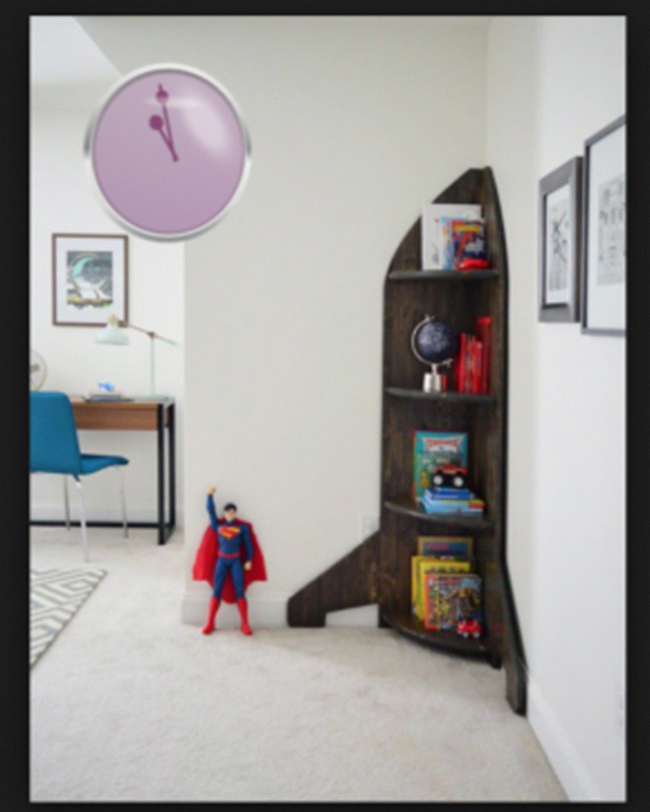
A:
h=10 m=58
